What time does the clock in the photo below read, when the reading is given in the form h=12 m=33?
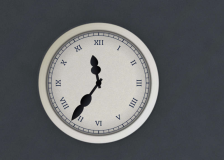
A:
h=11 m=36
